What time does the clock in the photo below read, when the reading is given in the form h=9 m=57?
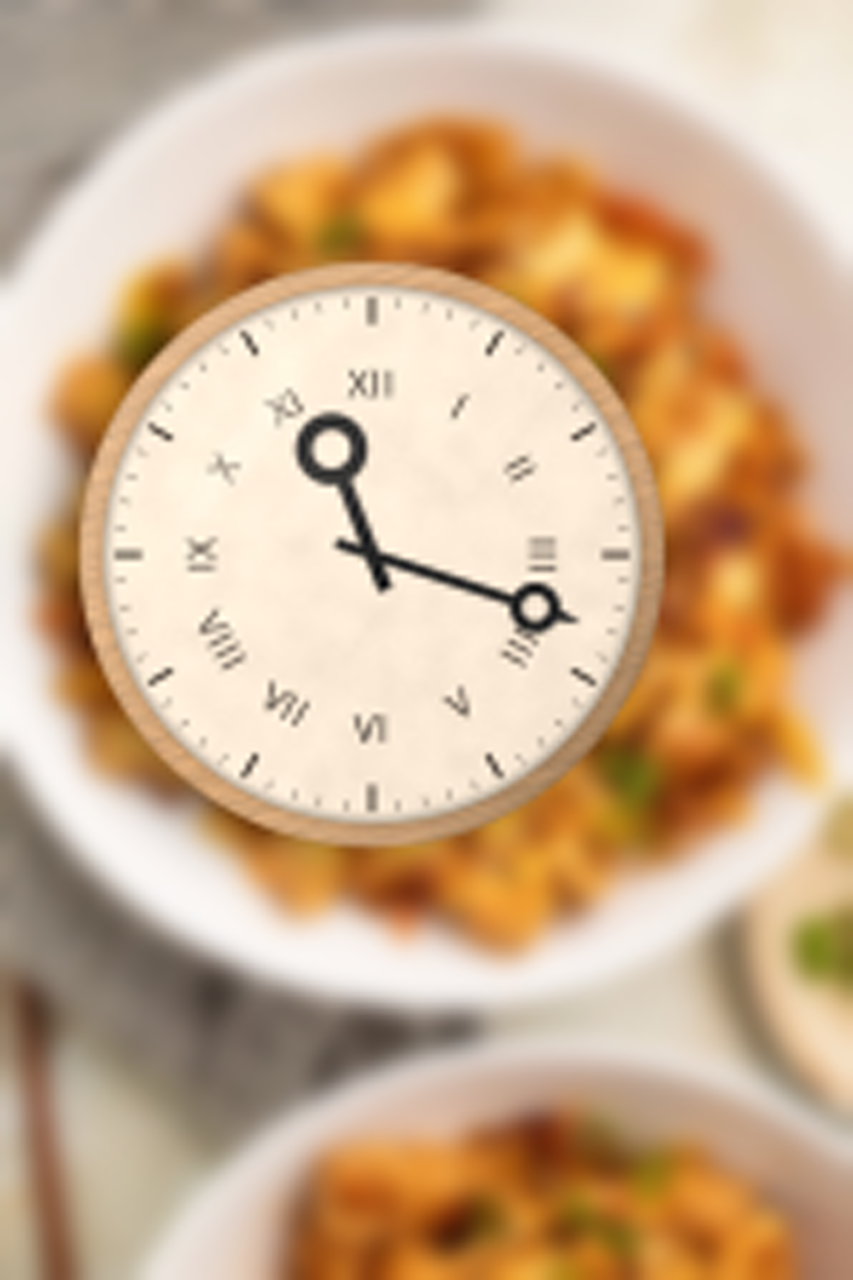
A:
h=11 m=18
